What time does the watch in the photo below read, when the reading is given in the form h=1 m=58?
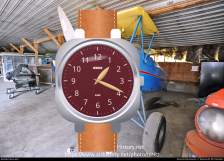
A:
h=1 m=19
